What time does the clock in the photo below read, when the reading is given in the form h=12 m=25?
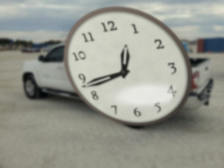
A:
h=12 m=43
